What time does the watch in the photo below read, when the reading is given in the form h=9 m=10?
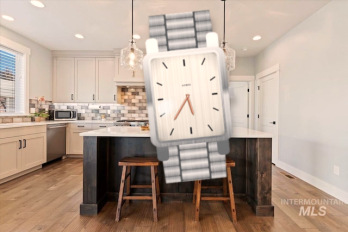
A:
h=5 m=36
